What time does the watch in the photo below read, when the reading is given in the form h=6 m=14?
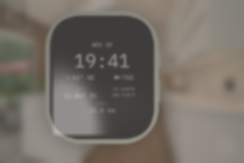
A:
h=19 m=41
